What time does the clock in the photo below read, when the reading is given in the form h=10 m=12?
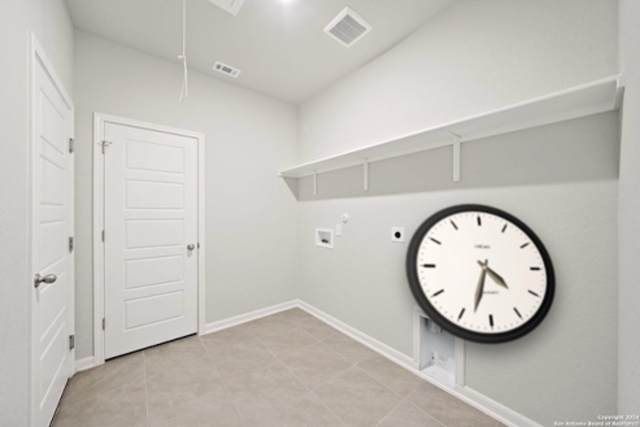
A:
h=4 m=33
